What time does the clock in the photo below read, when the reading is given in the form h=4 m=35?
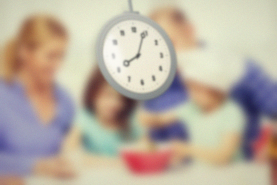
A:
h=8 m=4
